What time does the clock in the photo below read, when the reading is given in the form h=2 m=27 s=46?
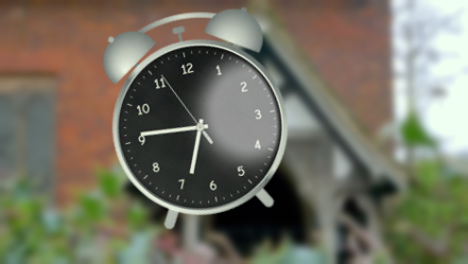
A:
h=6 m=45 s=56
